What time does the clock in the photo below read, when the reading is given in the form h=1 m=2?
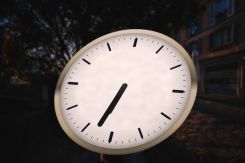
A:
h=6 m=33
